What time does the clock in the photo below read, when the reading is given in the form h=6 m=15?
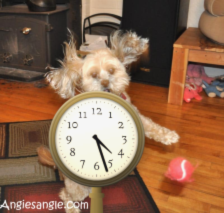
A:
h=4 m=27
